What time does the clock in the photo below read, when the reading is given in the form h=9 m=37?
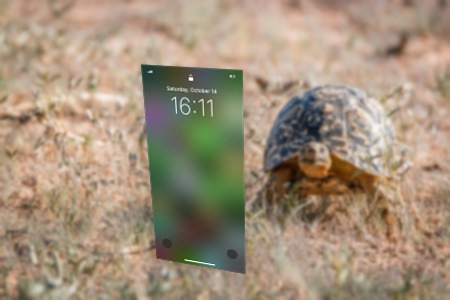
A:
h=16 m=11
